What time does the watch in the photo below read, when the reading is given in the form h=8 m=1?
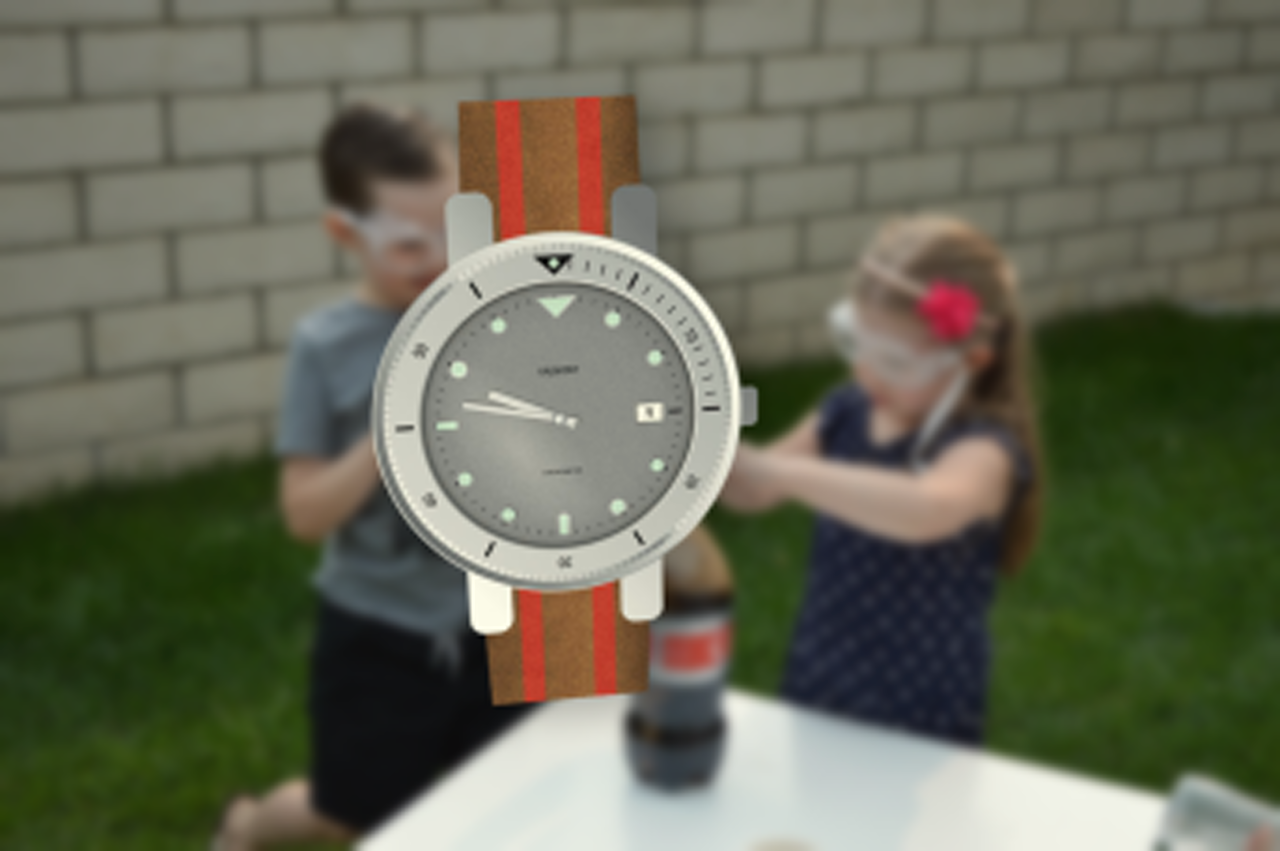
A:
h=9 m=47
